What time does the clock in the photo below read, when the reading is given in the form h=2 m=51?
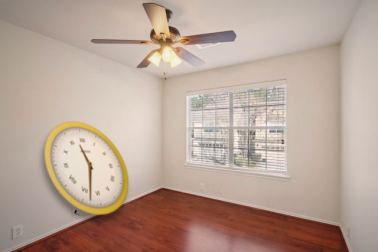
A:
h=11 m=33
